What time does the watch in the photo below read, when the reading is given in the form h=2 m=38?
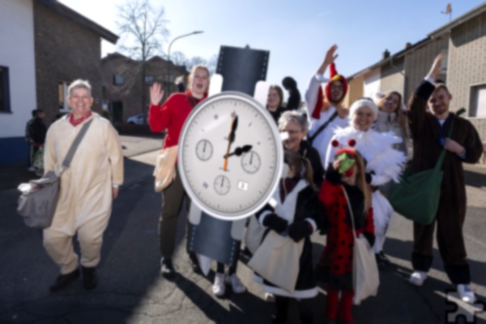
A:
h=2 m=1
